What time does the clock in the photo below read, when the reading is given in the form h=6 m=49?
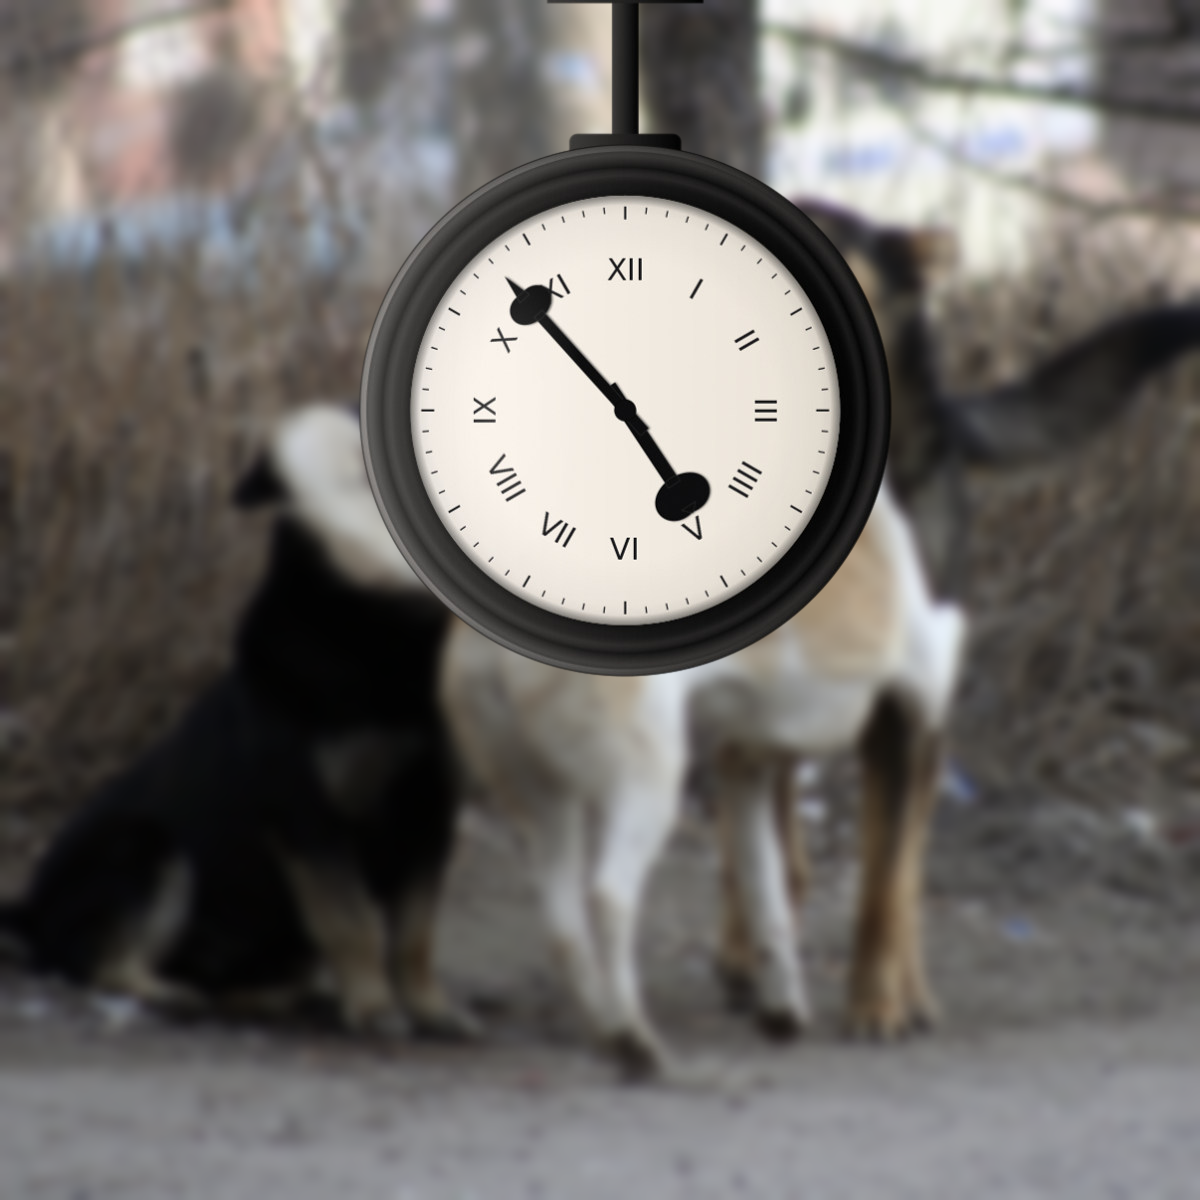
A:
h=4 m=53
